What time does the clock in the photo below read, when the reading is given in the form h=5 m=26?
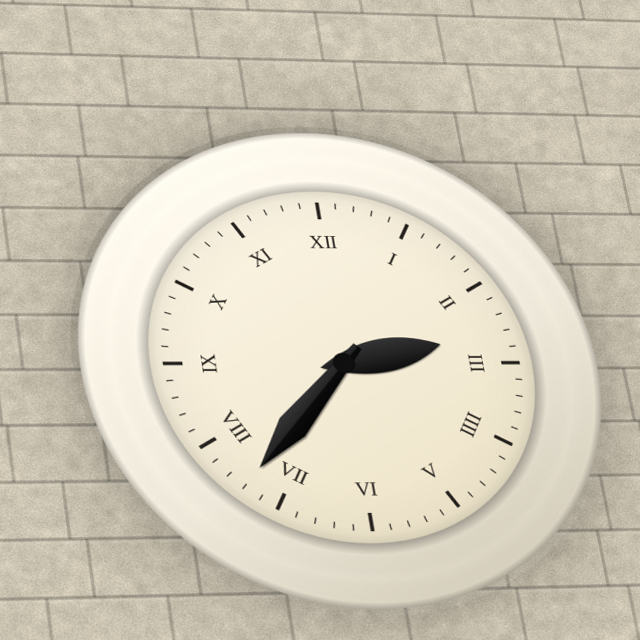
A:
h=2 m=37
